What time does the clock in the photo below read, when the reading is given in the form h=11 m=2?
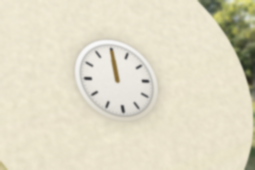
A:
h=12 m=0
